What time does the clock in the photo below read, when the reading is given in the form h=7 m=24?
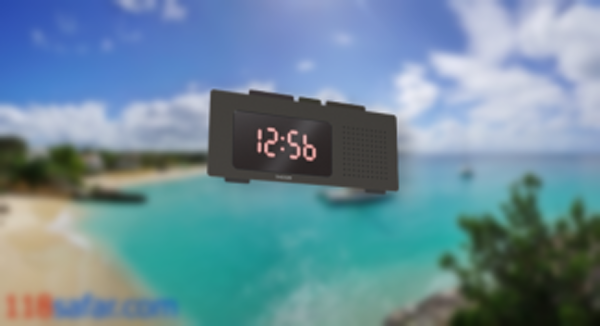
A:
h=12 m=56
